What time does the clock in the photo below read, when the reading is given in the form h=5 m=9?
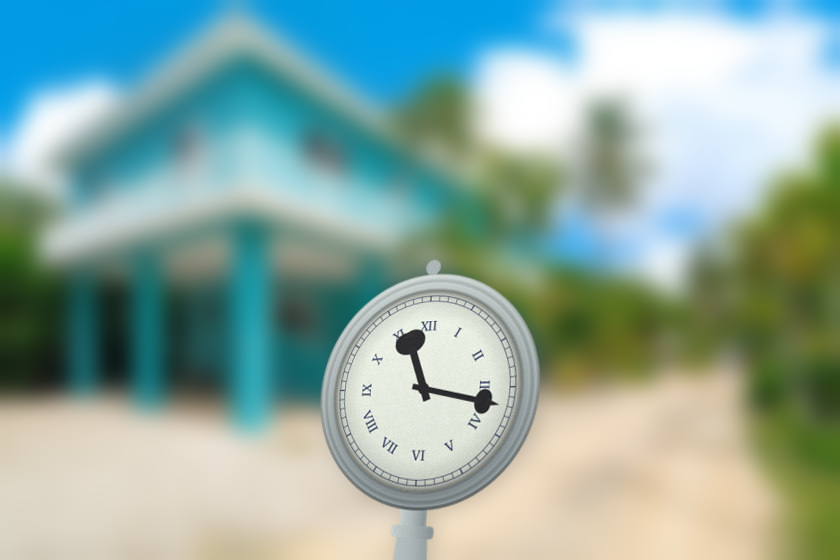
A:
h=11 m=17
